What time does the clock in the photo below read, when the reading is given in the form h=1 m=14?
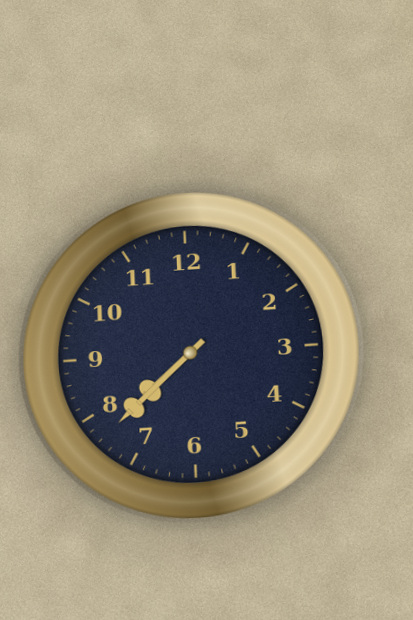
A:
h=7 m=38
